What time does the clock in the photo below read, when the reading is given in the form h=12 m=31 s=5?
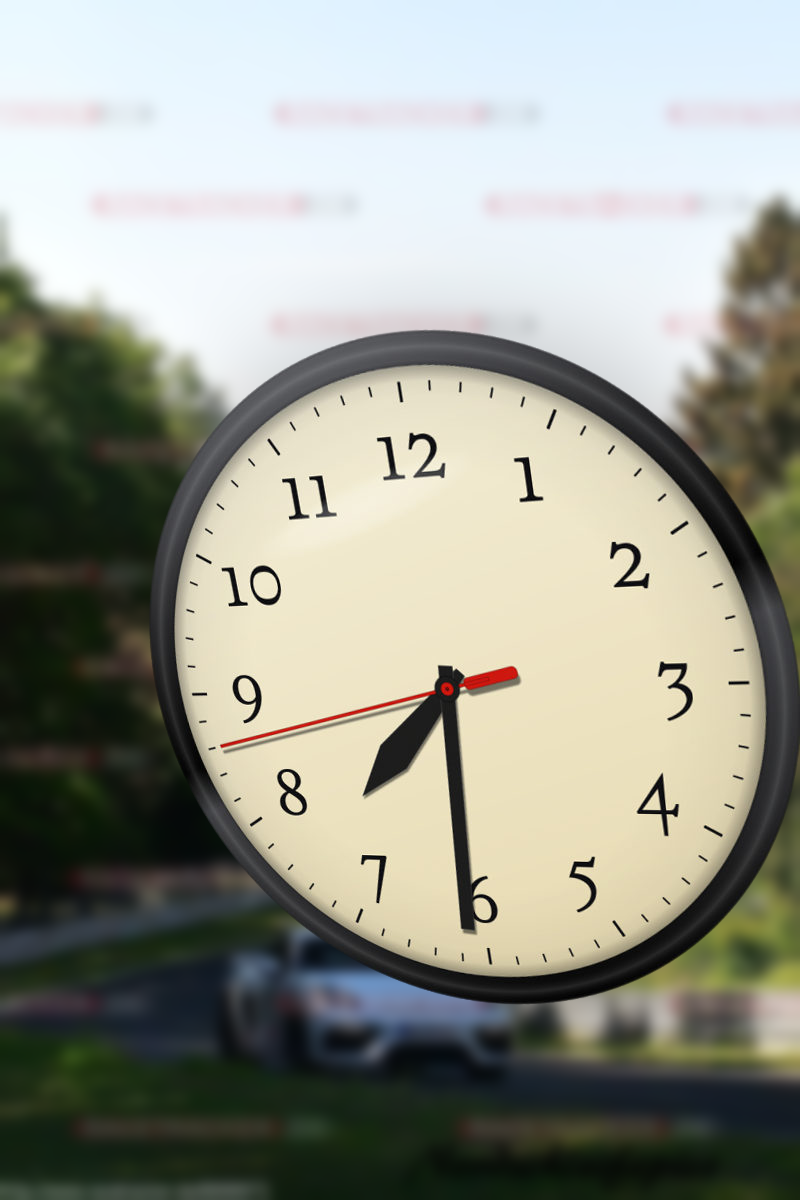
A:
h=7 m=30 s=43
